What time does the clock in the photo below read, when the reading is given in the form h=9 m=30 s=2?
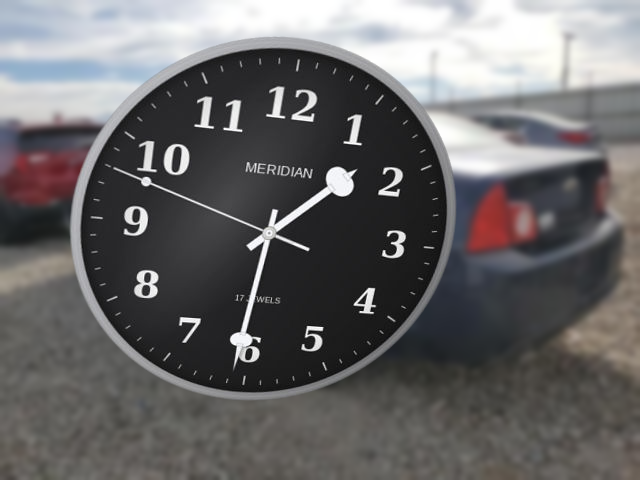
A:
h=1 m=30 s=48
